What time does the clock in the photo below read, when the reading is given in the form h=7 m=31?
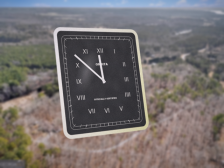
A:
h=11 m=52
